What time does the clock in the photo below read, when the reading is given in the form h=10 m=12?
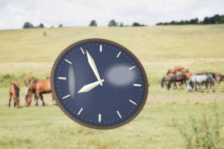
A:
h=7 m=56
